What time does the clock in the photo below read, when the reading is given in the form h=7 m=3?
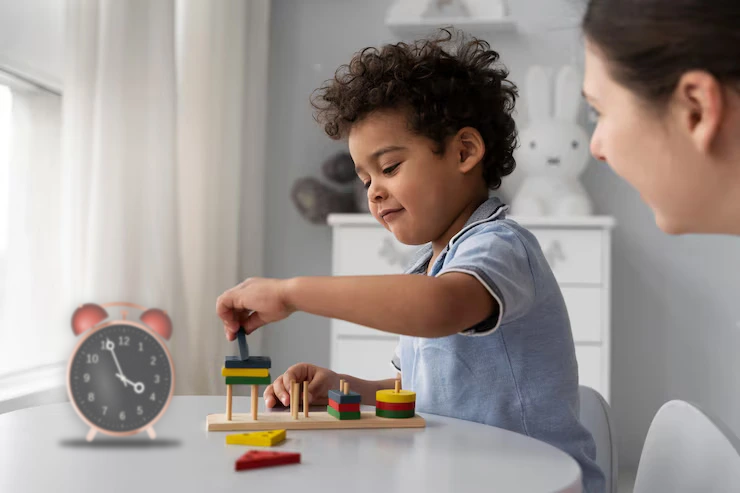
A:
h=3 m=56
